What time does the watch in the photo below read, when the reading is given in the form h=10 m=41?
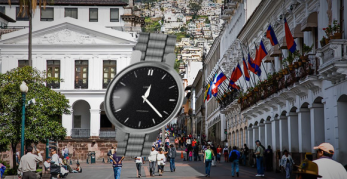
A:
h=12 m=22
